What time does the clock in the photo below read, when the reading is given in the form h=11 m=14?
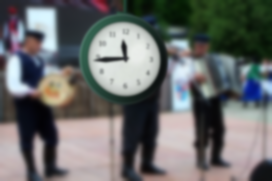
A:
h=11 m=44
